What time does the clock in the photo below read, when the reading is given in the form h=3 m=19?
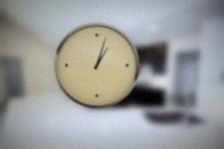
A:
h=1 m=3
